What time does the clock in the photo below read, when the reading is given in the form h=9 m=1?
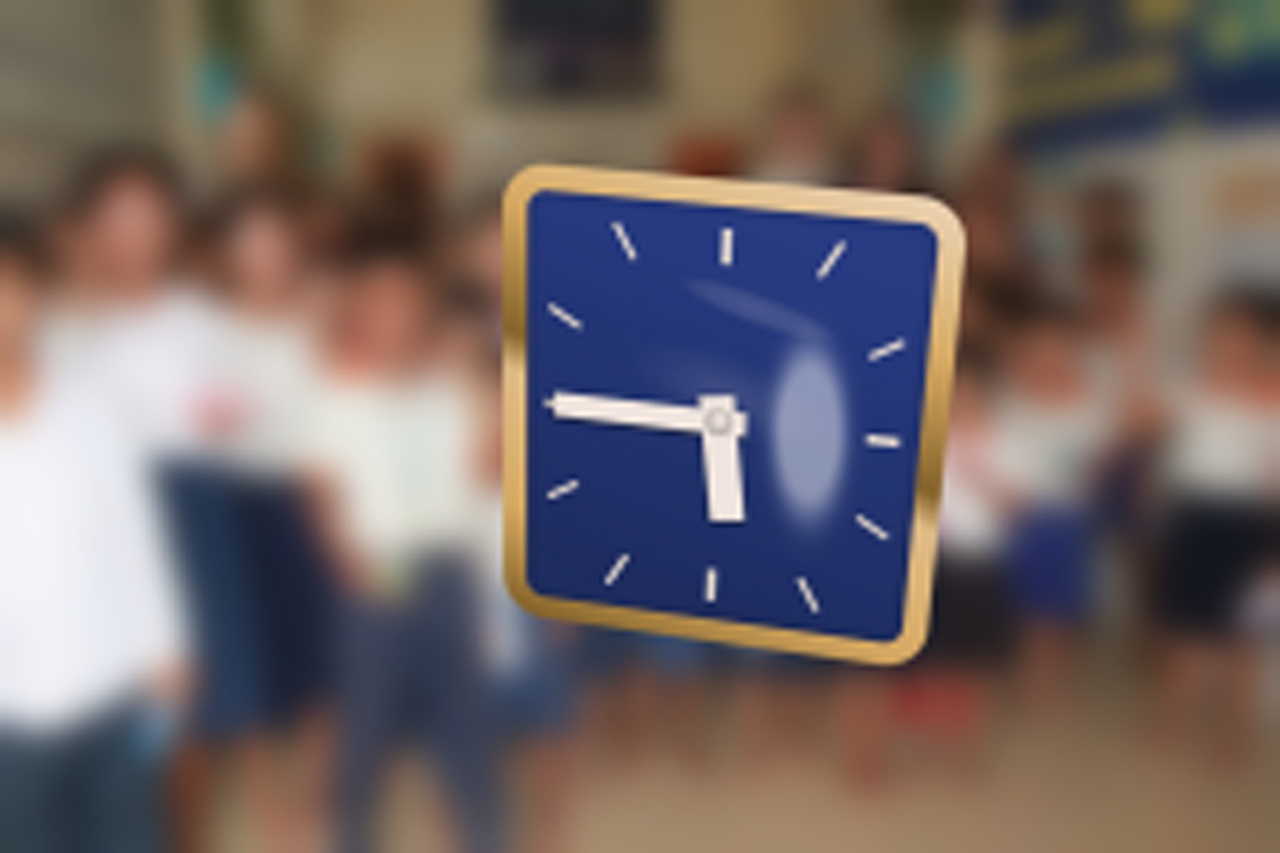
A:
h=5 m=45
